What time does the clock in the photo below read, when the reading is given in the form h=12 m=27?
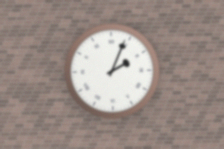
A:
h=2 m=4
